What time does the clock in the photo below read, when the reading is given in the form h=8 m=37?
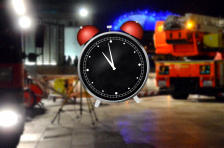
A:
h=10 m=59
